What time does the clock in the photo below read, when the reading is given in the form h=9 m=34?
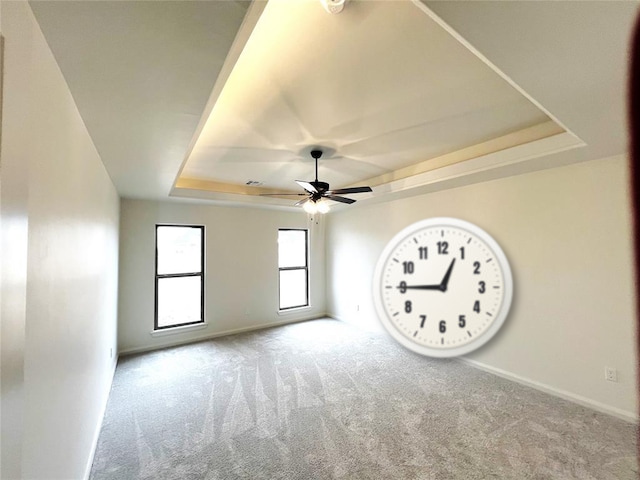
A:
h=12 m=45
